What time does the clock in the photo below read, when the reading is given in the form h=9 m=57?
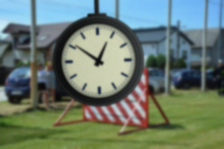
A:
h=12 m=51
